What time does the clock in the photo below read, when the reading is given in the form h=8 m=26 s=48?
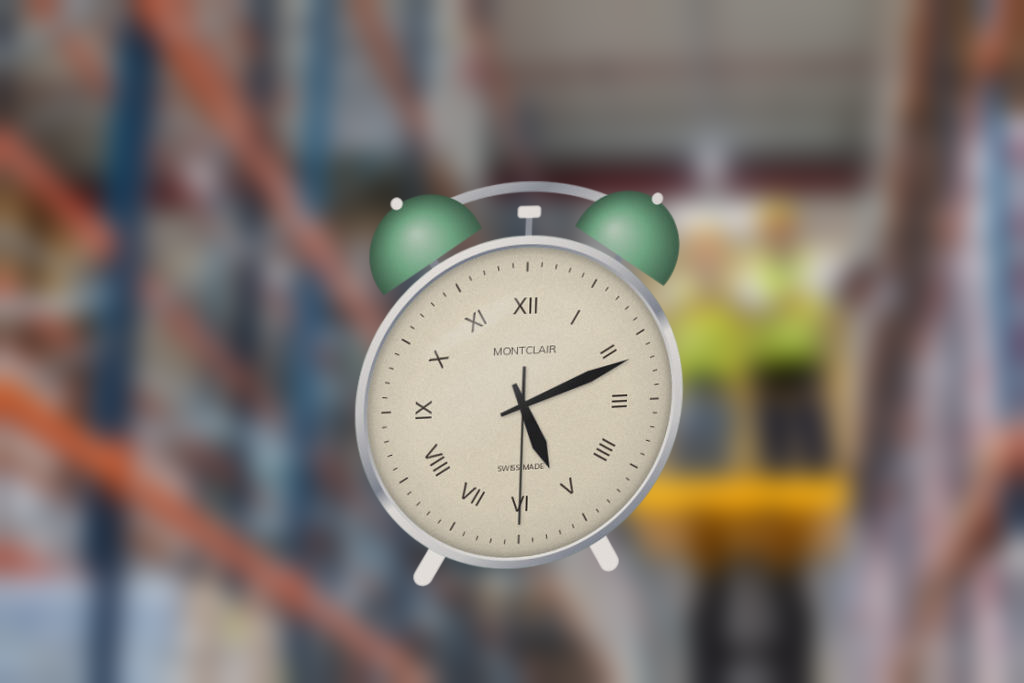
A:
h=5 m=11 s=30
